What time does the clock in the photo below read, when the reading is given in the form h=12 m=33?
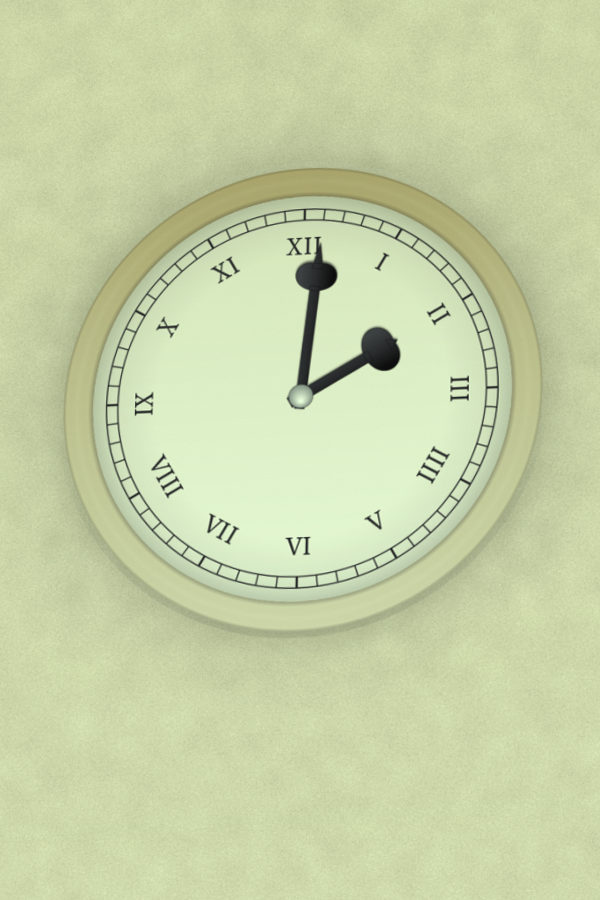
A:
h=2 m=1
